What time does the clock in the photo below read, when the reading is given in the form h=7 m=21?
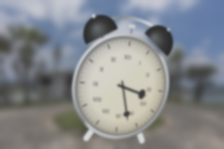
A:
h=3 m=27
